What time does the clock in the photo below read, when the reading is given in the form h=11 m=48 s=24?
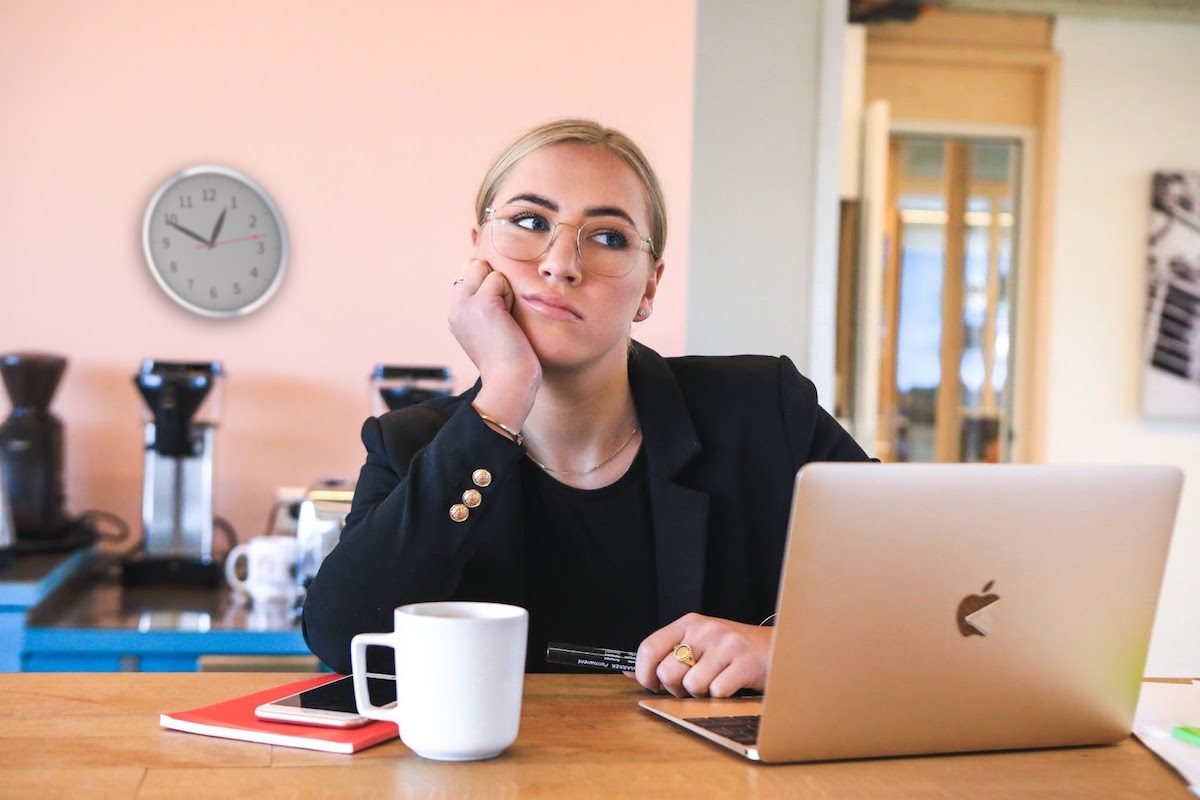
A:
h=12 m=49 s=13
